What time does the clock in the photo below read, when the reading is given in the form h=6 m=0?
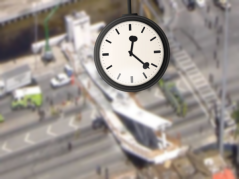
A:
h=12 m=22
